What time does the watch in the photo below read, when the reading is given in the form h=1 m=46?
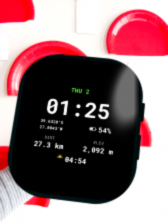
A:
h=1 m=25
